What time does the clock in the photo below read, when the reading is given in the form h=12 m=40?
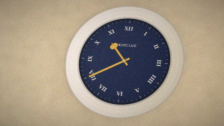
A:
h=10 m=40
